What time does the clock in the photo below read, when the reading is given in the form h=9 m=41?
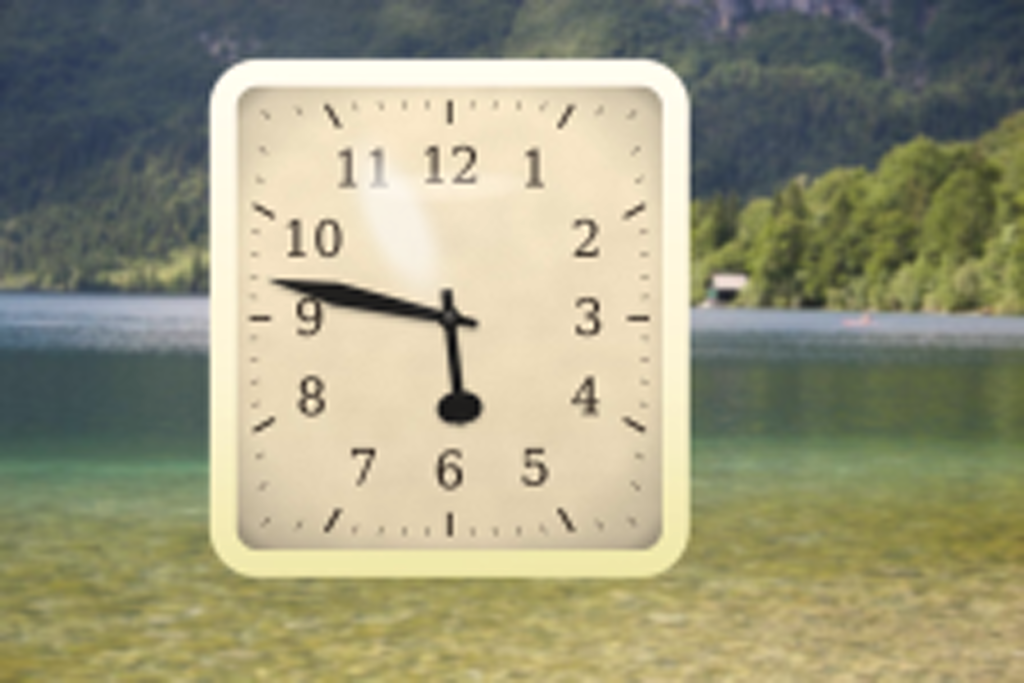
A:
h=5 m=47
